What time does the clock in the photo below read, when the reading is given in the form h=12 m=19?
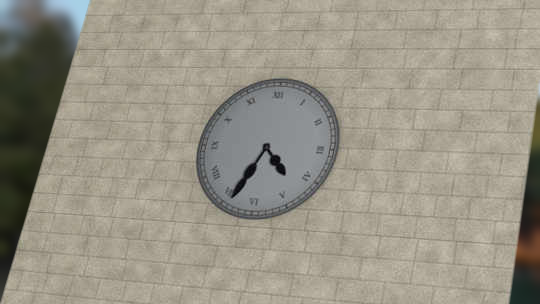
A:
h=4 m=34
